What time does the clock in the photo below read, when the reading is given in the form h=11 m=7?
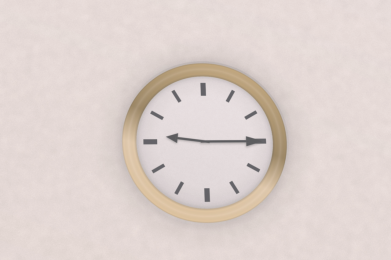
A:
h=9 m=15
